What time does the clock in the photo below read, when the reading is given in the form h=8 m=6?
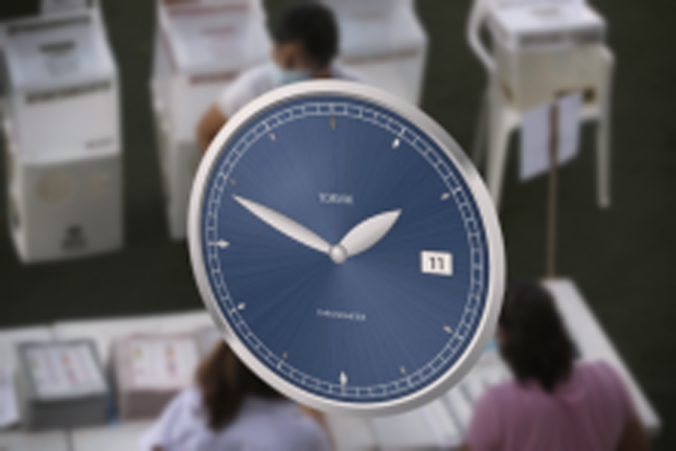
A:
h=1 m=49
